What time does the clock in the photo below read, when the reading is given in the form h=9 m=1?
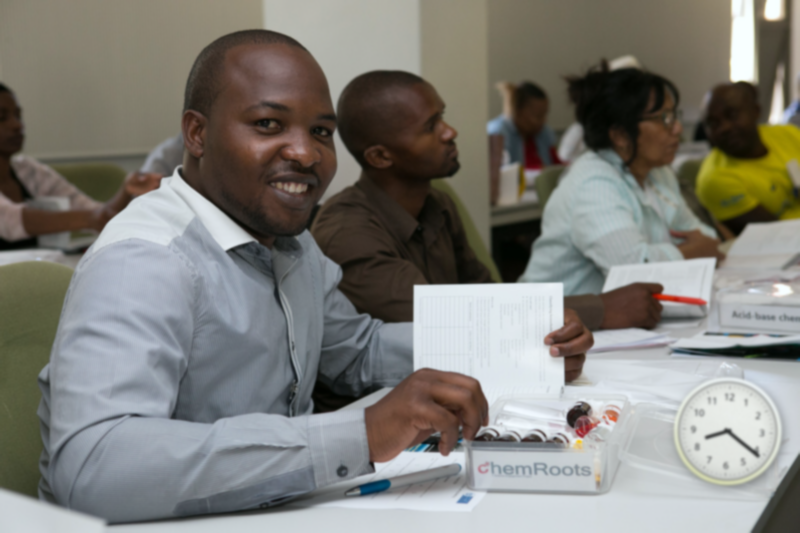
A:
h=8 m=21
